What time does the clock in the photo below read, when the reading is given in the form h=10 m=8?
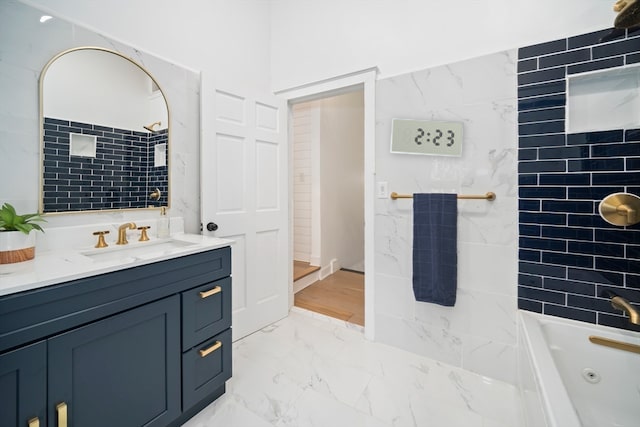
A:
h=2 m=23
